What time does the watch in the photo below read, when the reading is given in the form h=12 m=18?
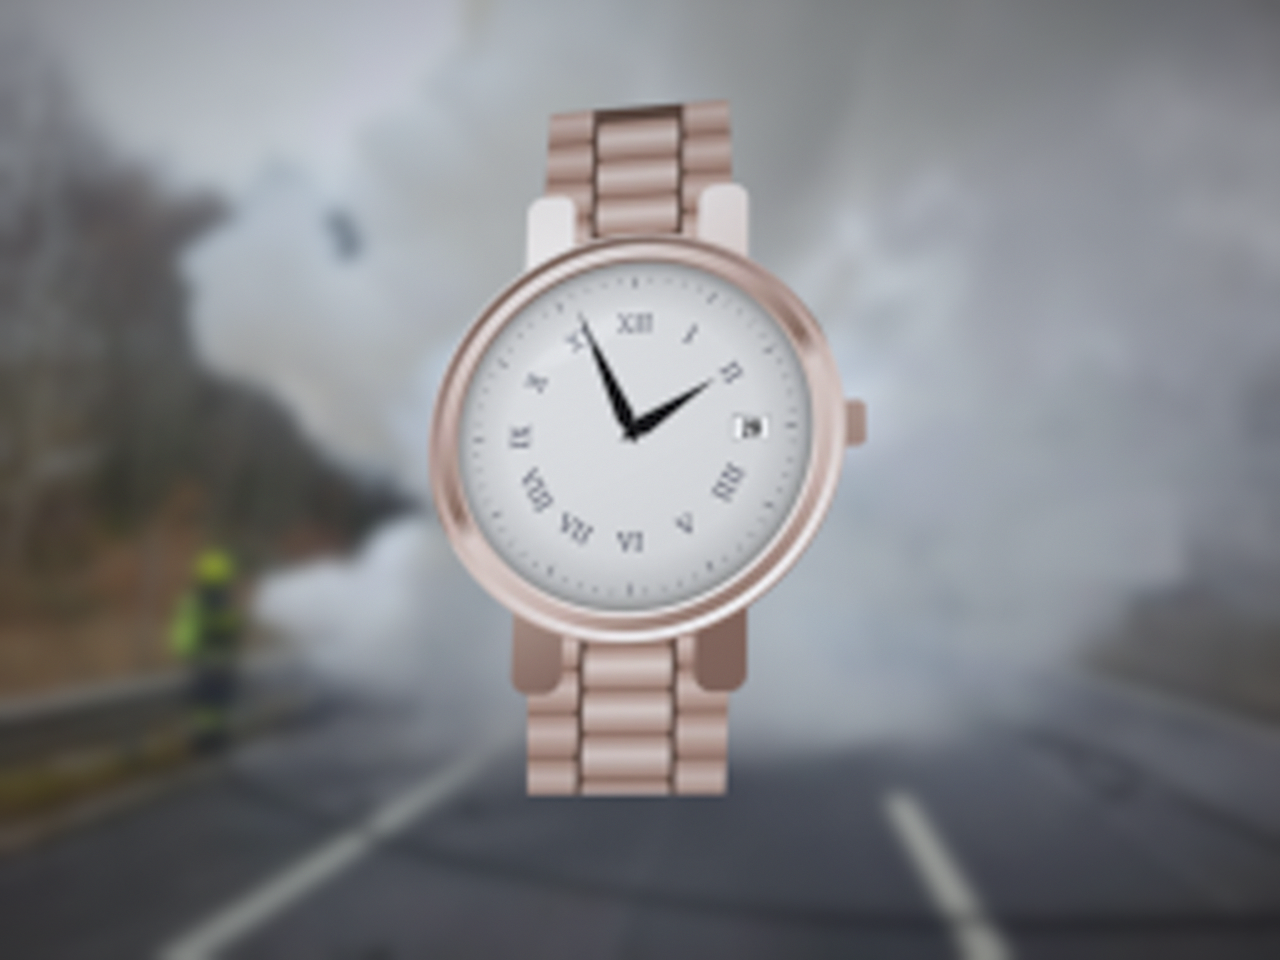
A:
h=1 m=56
